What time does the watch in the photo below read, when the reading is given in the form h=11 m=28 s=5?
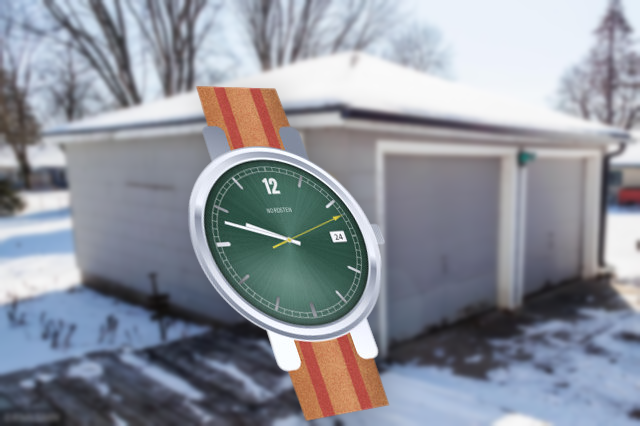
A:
h=9 m=48 s=12
